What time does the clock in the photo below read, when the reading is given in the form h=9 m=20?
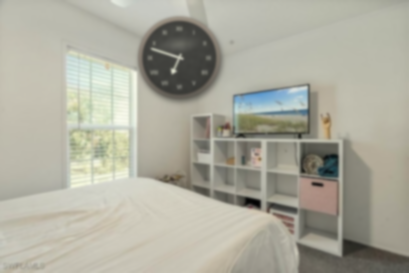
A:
h=6 m=48
